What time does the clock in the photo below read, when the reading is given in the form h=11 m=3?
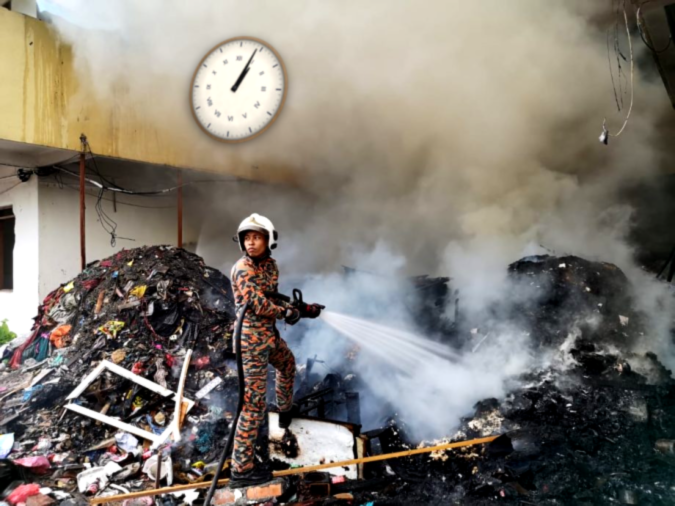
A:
h=1 m=4
